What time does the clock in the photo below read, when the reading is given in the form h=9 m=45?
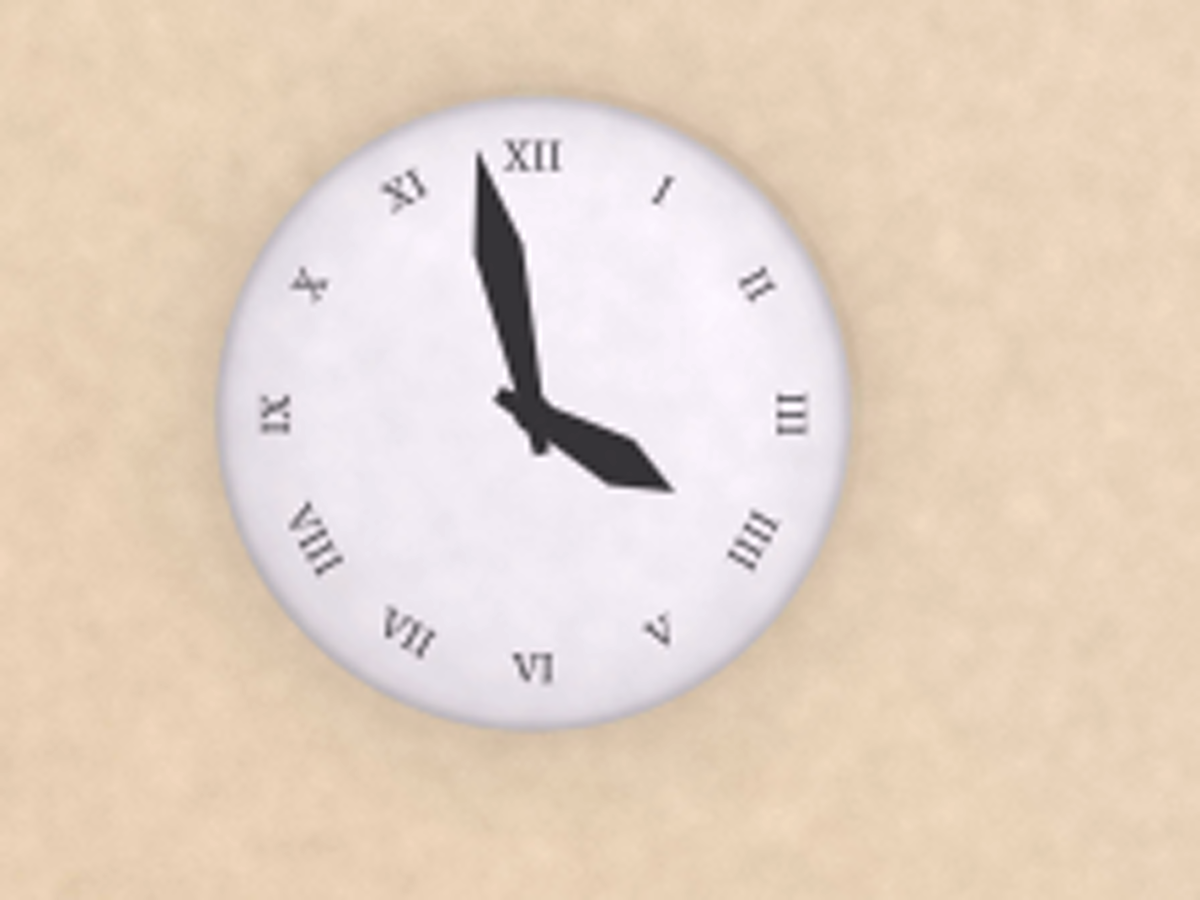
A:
h=3 m=58
